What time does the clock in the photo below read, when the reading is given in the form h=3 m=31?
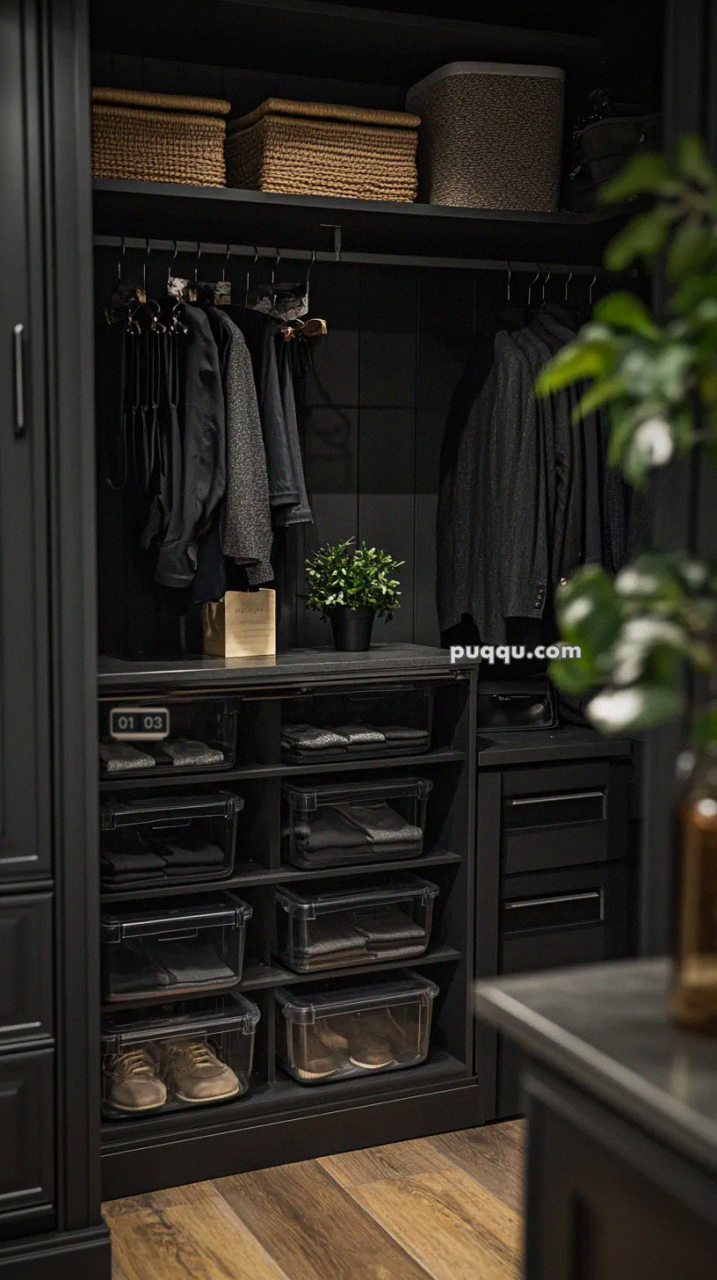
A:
h=1 m=3
